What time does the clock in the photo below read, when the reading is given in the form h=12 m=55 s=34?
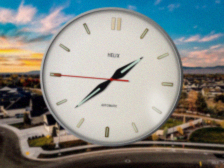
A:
h=1 m=37 s=45
